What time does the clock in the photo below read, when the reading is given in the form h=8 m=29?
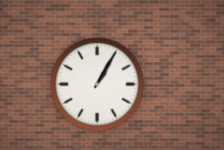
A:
h=1 m=5
